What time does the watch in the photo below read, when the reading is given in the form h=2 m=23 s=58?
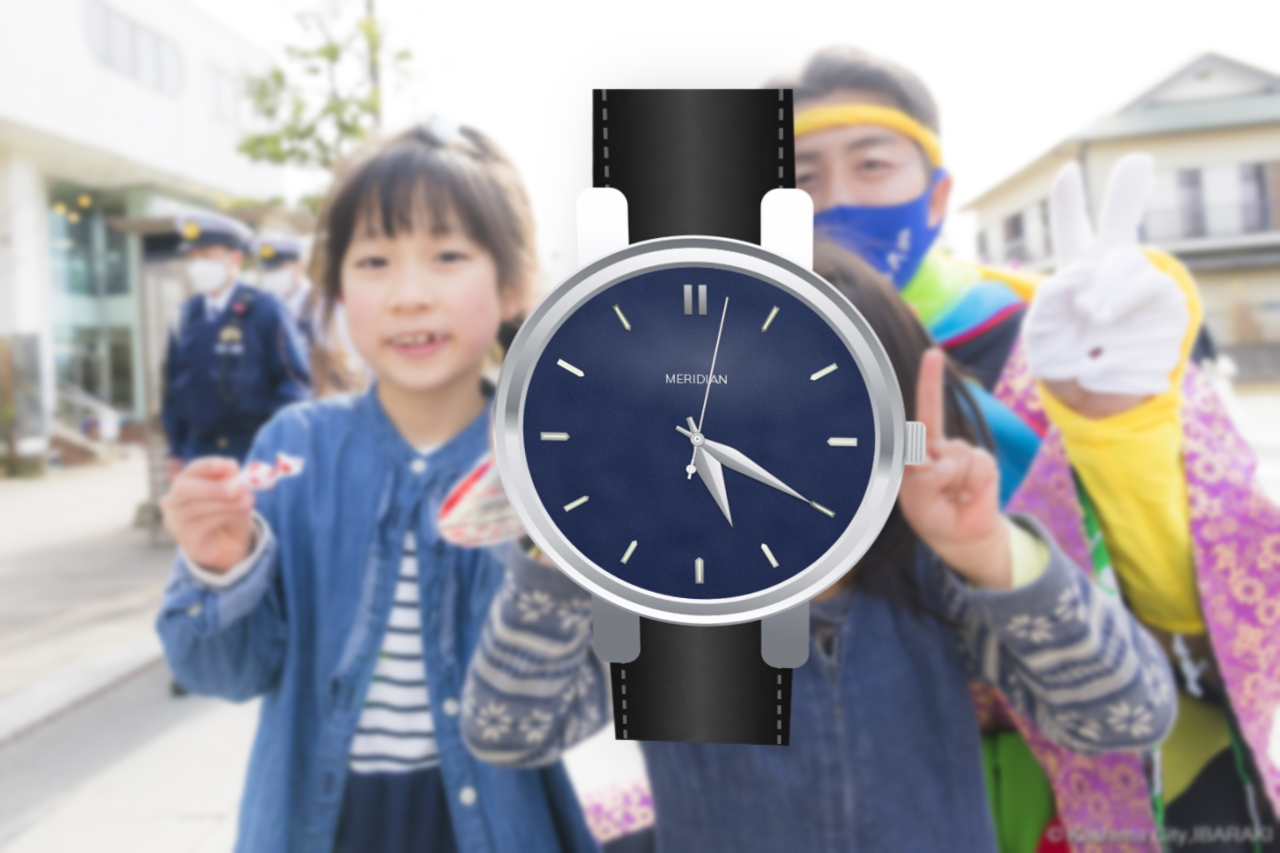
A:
h=5 m=20 s=2
